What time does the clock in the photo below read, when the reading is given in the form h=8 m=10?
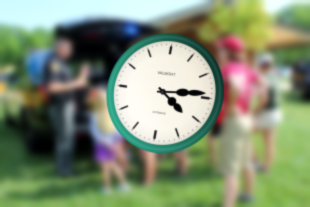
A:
h=4 m=14
